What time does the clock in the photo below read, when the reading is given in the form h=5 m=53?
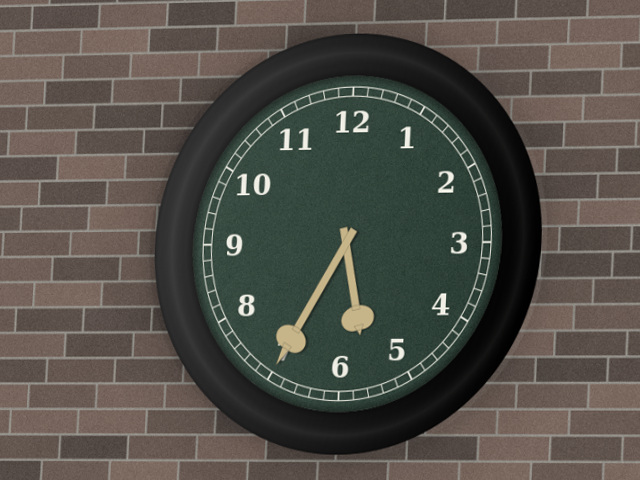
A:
h=5 m=35
